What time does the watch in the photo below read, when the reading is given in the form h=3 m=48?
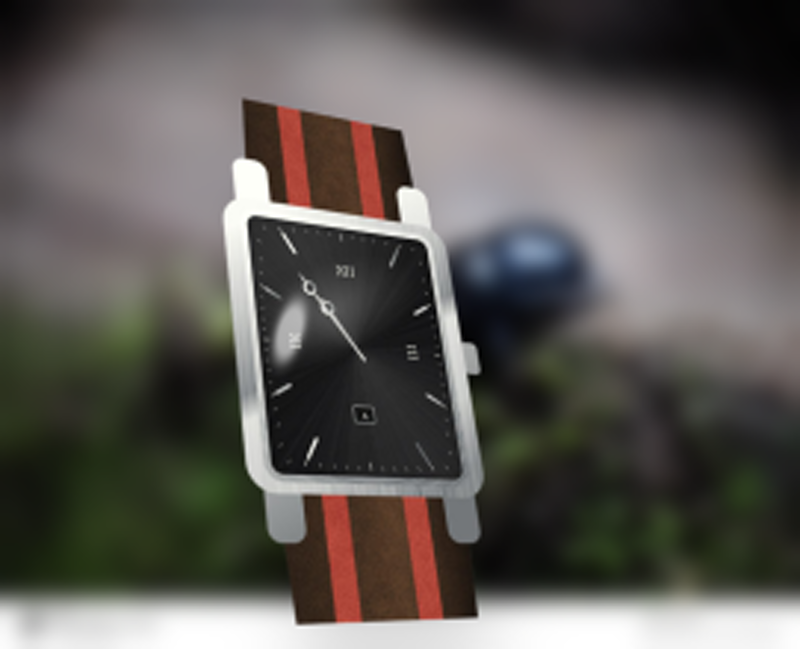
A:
h=10 m=54
